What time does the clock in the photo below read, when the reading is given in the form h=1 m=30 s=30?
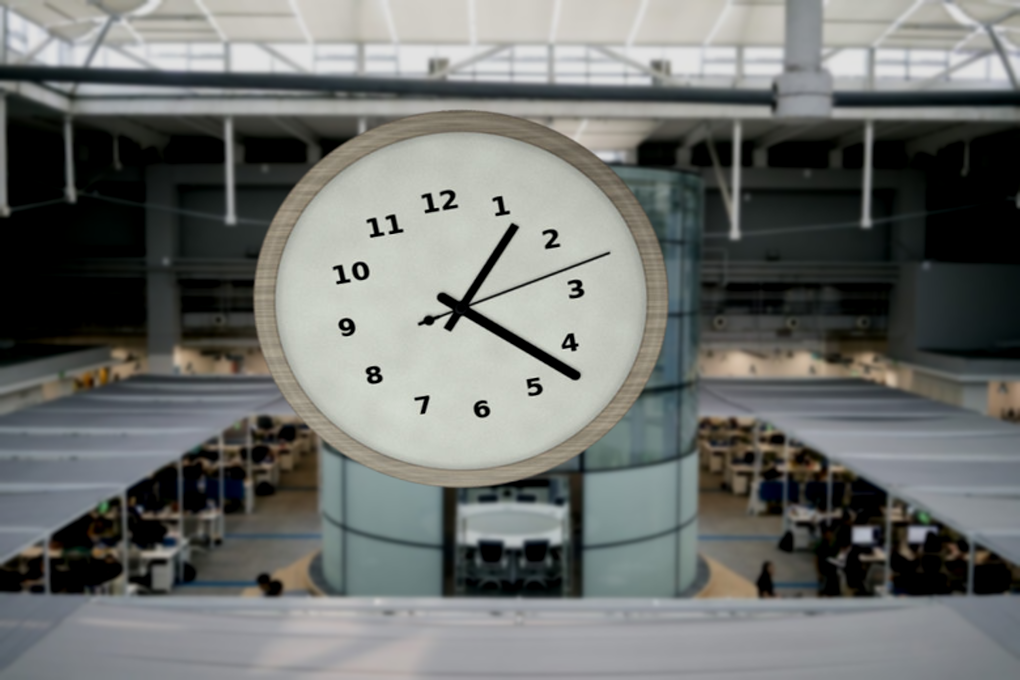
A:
h=1 m=22 s=13
